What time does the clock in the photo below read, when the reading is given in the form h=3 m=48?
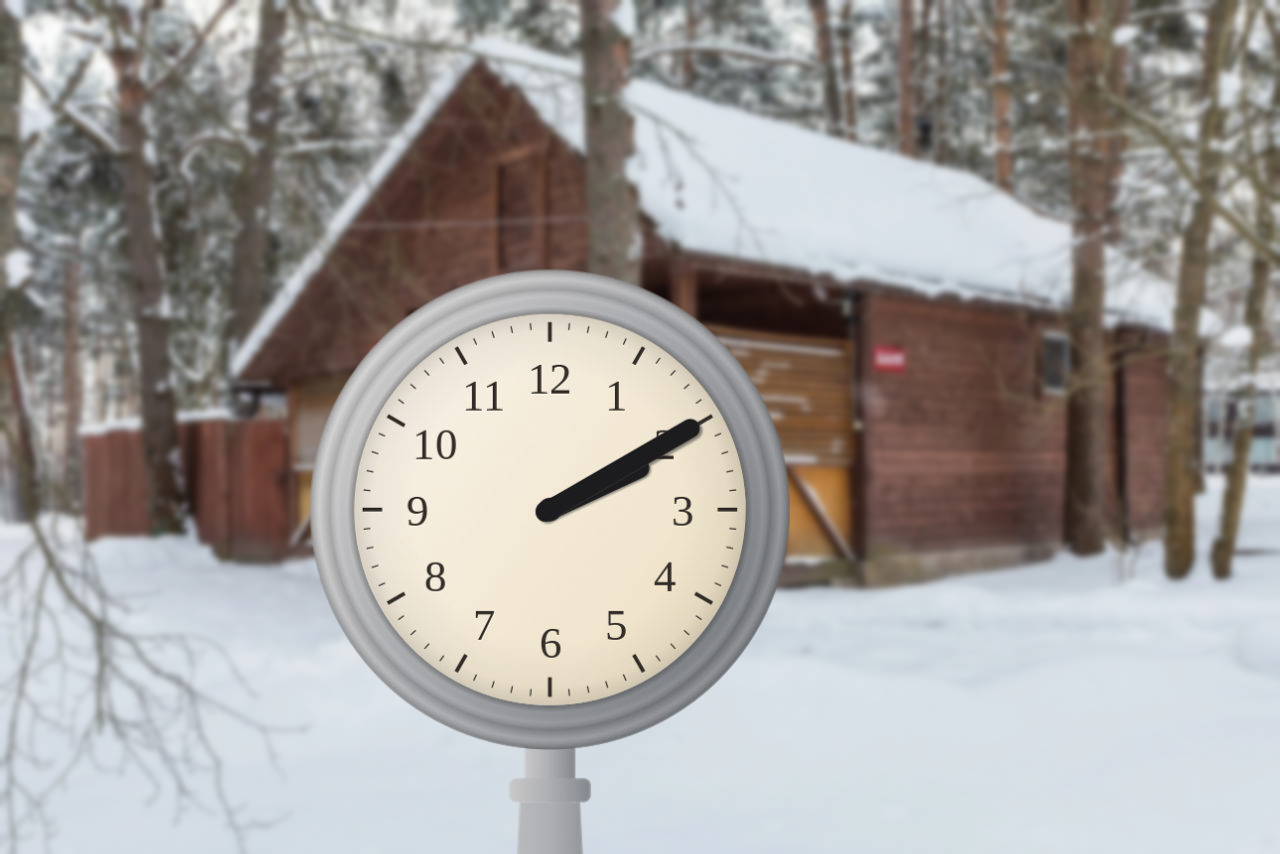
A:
h=2 m=10
